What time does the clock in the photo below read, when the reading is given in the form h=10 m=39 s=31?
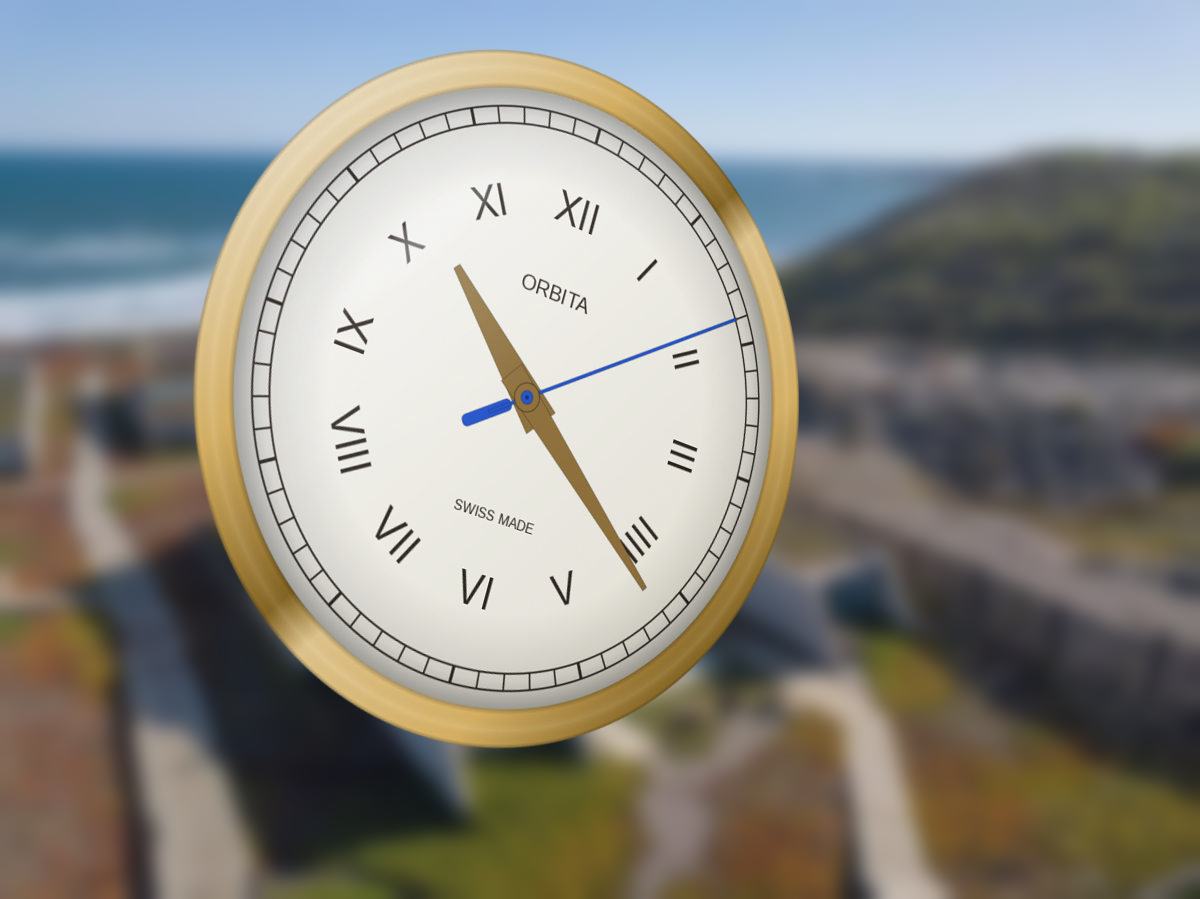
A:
h=10 m=21 s=9
